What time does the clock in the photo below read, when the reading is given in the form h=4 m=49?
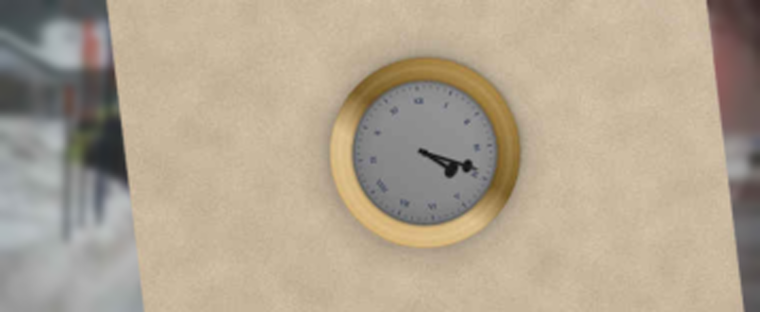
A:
h=4 m=19
